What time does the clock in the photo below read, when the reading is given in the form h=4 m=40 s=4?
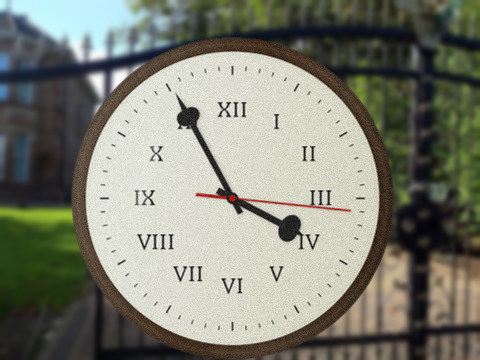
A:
h=3 m=55 s=16
